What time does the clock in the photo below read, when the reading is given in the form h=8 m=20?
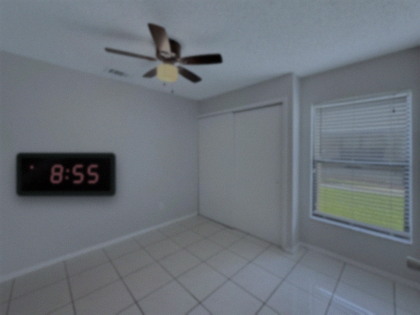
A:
h=8 m=55
